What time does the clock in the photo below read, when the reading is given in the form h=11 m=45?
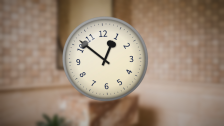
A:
h=12 m=52
